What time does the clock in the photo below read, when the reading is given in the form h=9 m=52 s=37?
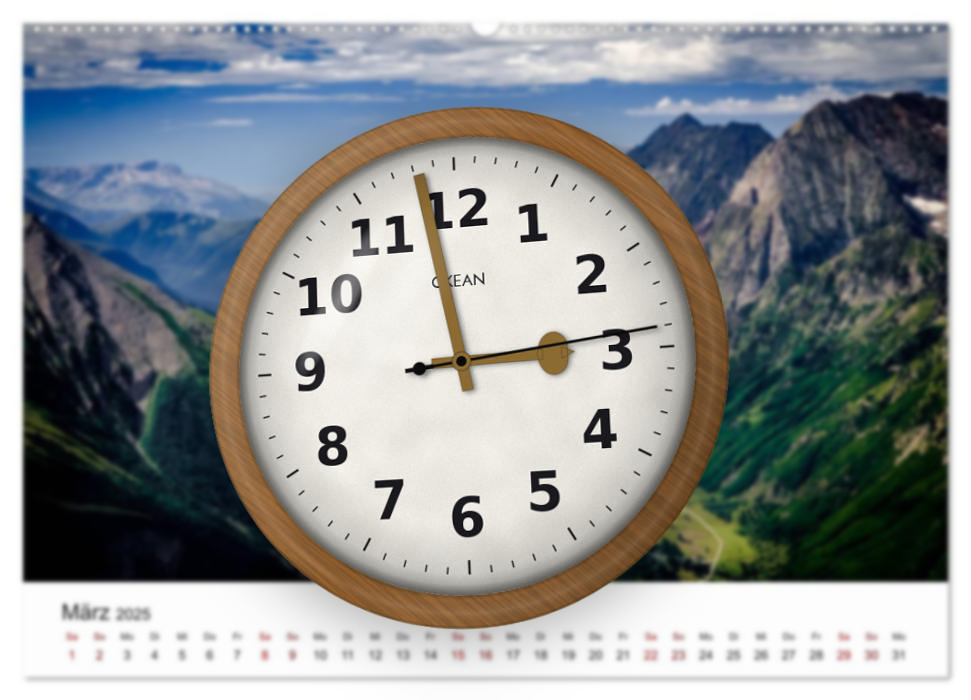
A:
h=2 m=58 s=14
